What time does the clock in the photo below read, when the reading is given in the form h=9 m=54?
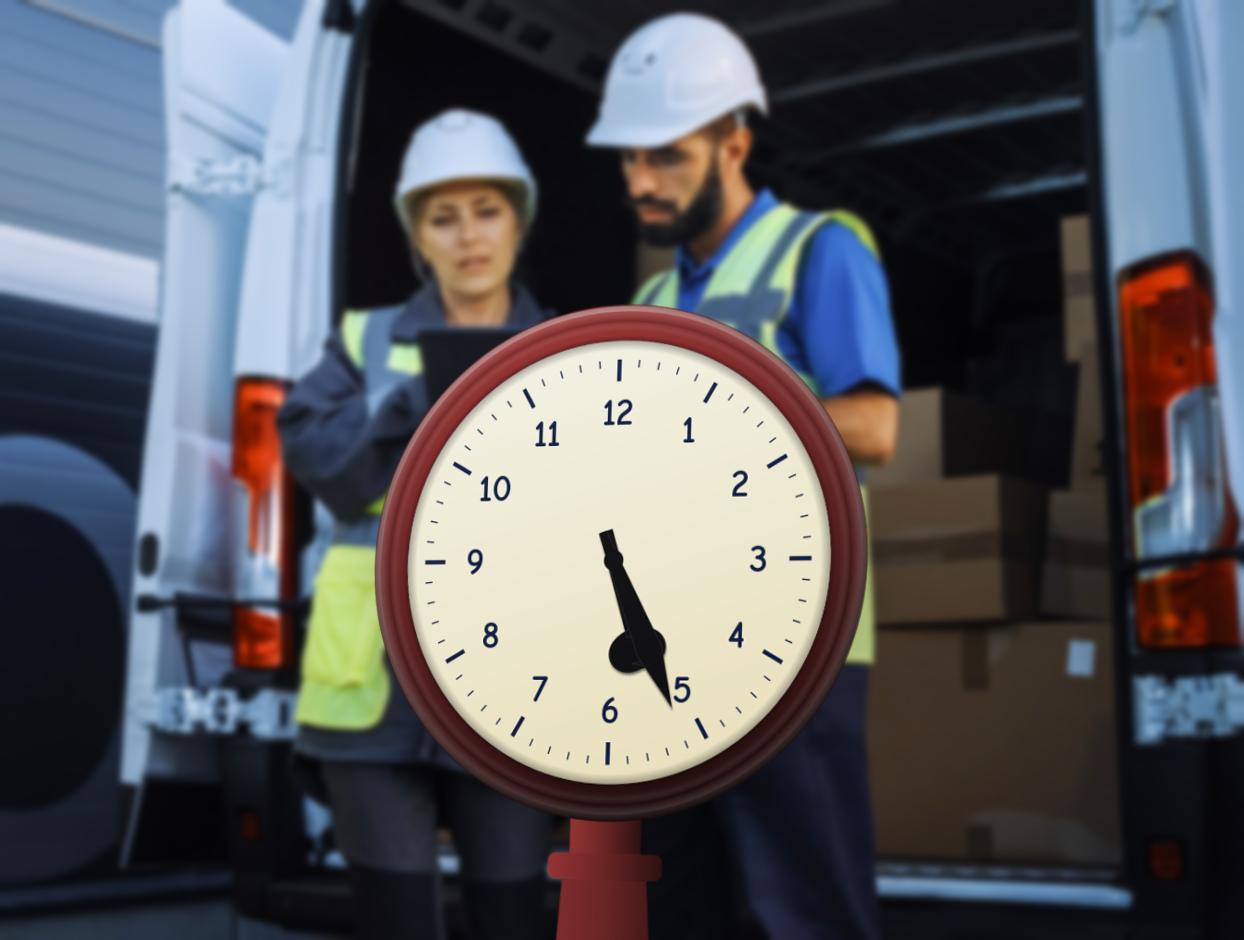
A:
h=5 m=26
